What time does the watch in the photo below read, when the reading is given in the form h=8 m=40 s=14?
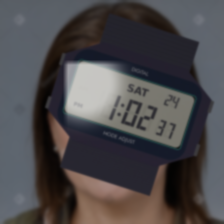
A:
h=1 m=2 s=37
